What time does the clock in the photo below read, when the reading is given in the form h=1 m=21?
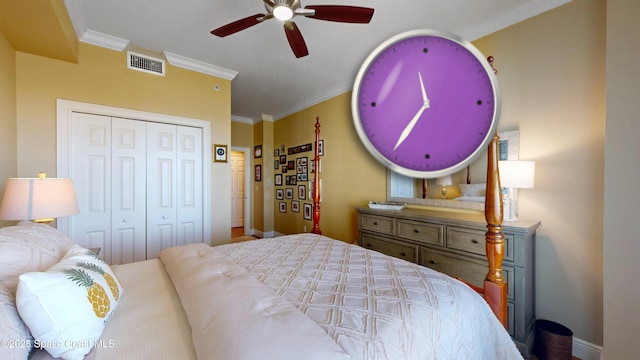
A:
h=11 m=36
